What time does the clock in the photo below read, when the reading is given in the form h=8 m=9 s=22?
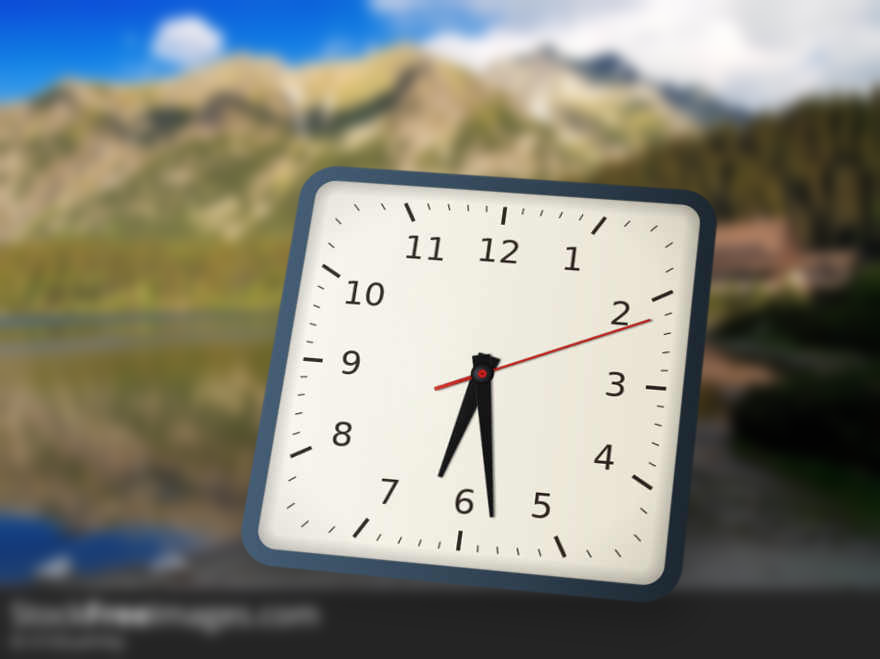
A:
h=6 m=28 s=11
